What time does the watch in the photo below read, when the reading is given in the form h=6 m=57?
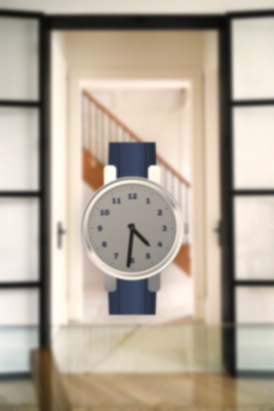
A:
h=4 m=31
